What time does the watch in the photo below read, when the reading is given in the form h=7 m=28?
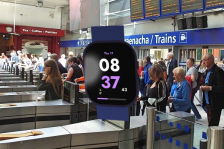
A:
h=8 m=37
